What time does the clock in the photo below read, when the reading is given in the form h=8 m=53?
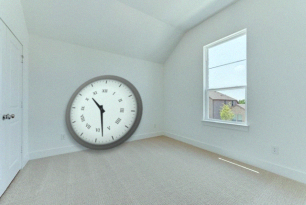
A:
h=10 m=28
